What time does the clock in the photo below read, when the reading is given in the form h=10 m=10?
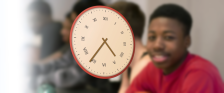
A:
h=4 m=36
